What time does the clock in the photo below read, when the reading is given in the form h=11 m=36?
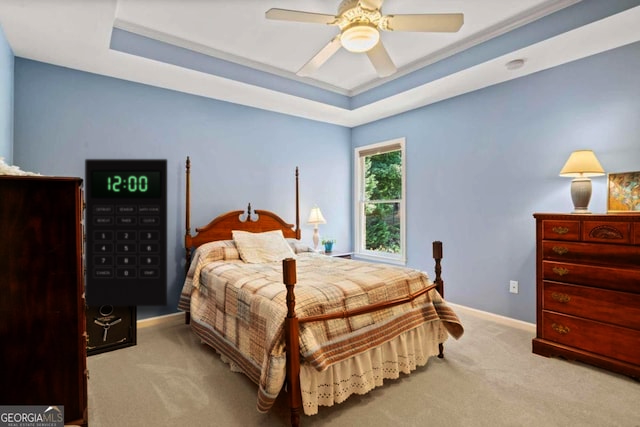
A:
h=12 m=0
